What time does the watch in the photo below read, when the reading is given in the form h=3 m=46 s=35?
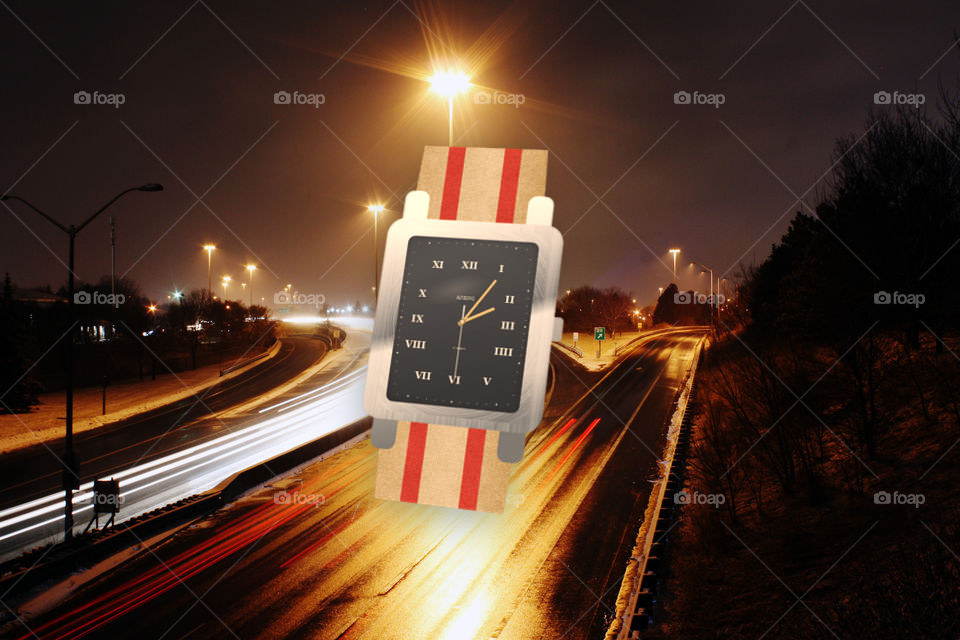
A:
h=2 m=5 s=30
